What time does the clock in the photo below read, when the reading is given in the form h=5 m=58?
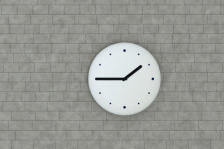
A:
h=1 m=45
